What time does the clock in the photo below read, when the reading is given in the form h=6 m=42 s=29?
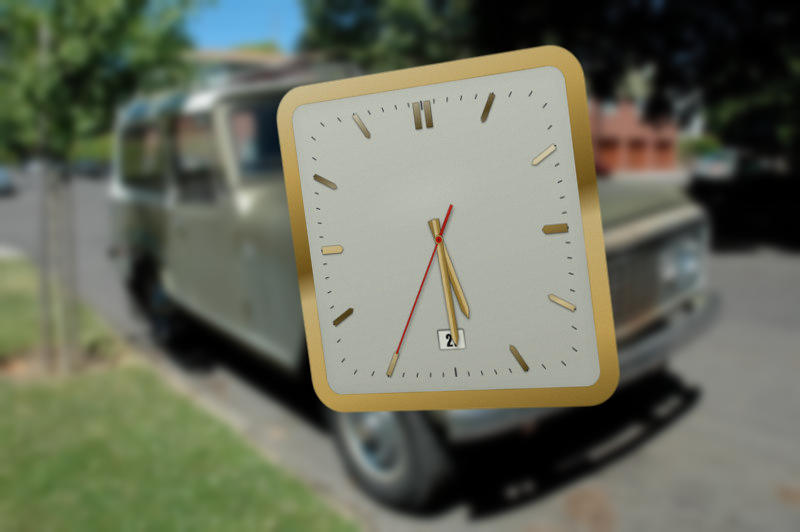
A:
h=5 m=29 s=35
